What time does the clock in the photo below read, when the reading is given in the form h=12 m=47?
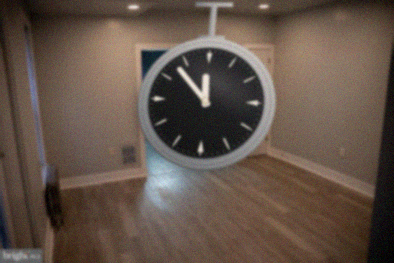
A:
h=11 m=53
